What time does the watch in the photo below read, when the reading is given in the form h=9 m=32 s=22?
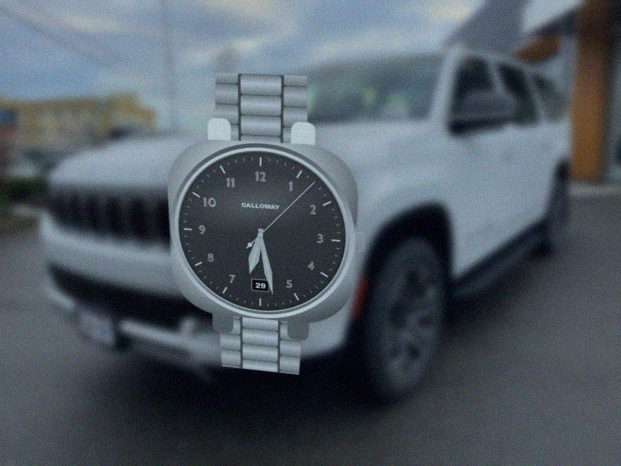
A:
h=6 m=28 s=7
